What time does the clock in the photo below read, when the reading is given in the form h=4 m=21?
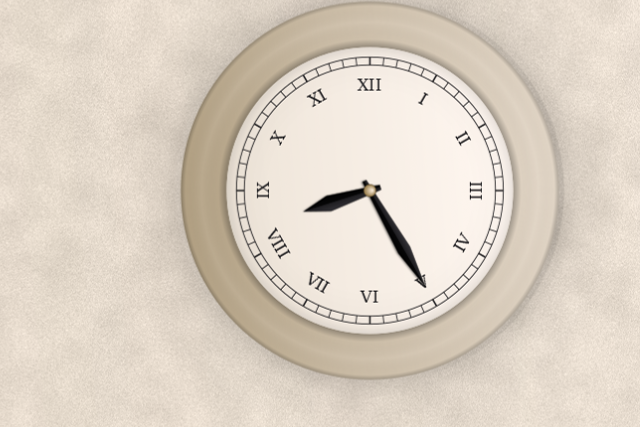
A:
h=8 m=25
